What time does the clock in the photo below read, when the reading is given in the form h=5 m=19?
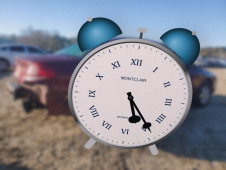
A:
h=5 m=24
